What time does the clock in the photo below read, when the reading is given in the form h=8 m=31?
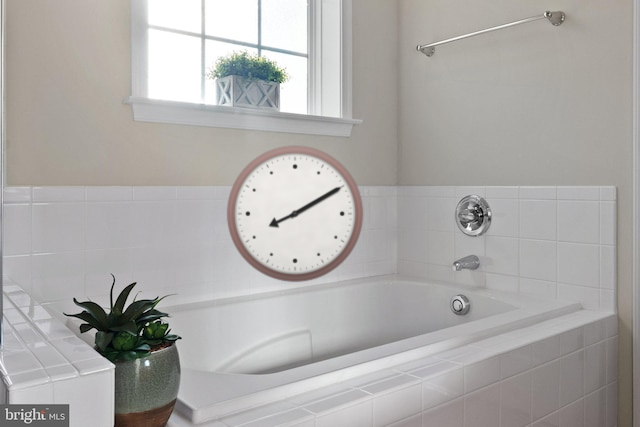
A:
h=8 m=10
